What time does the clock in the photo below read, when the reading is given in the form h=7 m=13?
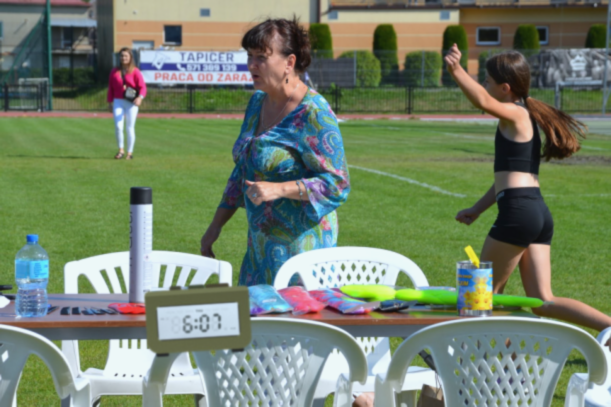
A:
h=6 m=7
